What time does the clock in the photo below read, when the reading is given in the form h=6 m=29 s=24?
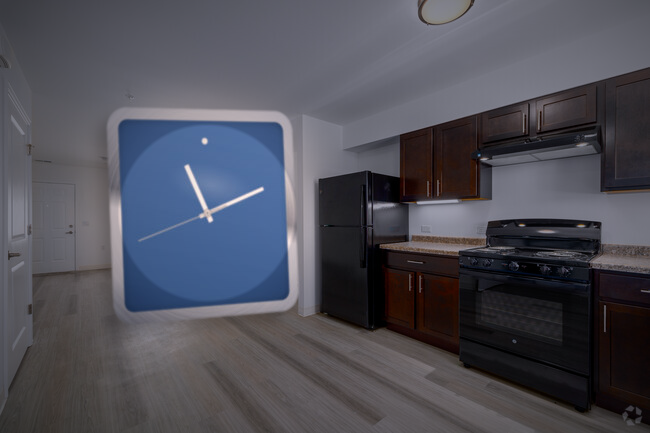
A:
h=11 m=11 s=42
